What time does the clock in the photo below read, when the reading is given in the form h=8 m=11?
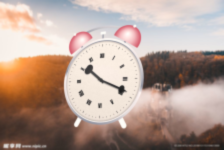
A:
h=10 m=19
